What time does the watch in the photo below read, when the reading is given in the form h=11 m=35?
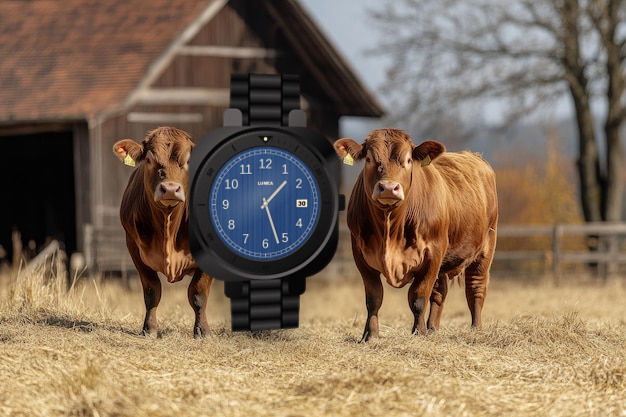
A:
h=1 m=27
